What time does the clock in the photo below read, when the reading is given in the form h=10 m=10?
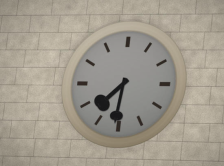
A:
h=7 m=31
